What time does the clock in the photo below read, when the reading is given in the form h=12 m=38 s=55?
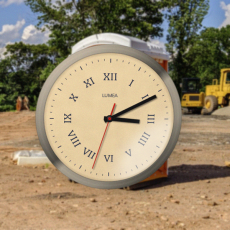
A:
h=3 m=10 s=33
